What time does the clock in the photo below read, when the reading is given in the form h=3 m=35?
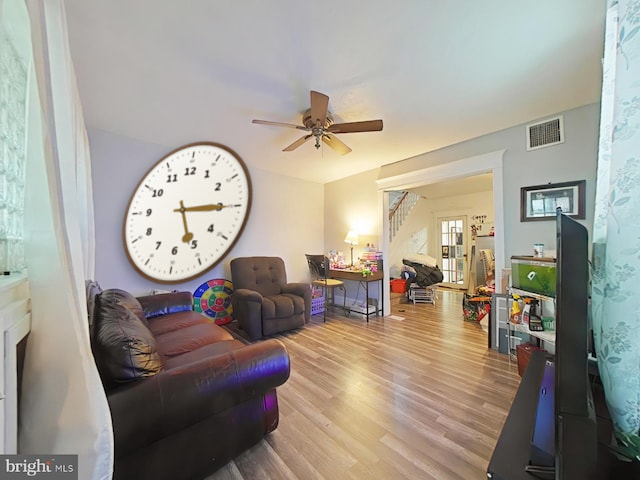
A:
h=5 m=15
